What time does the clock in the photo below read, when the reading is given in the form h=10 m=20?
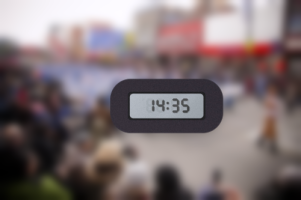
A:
h=14 m=35
